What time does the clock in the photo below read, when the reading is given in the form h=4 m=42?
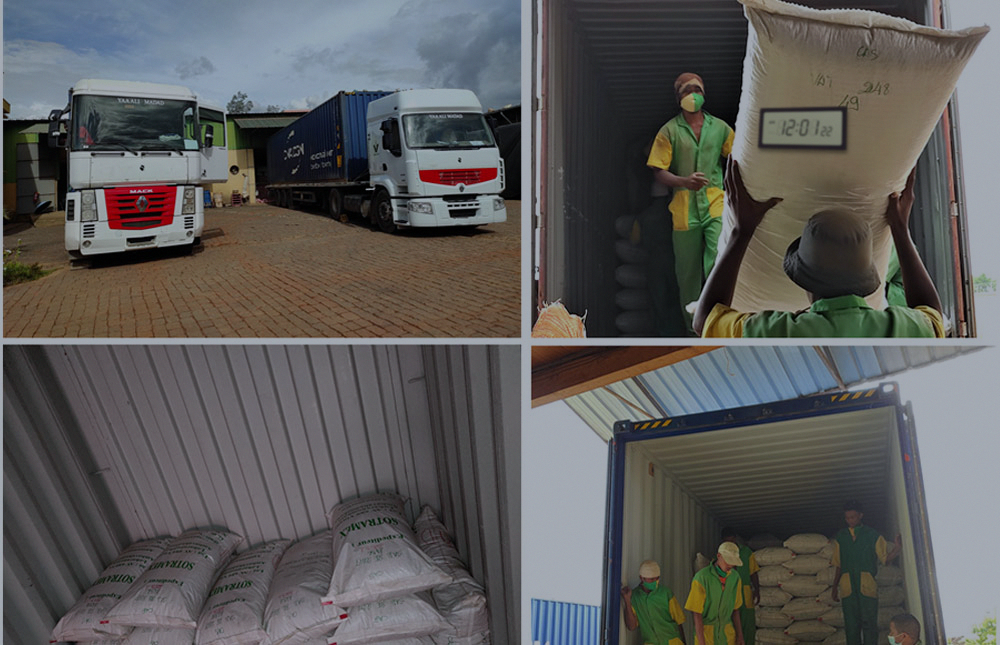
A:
h=12 m=1
